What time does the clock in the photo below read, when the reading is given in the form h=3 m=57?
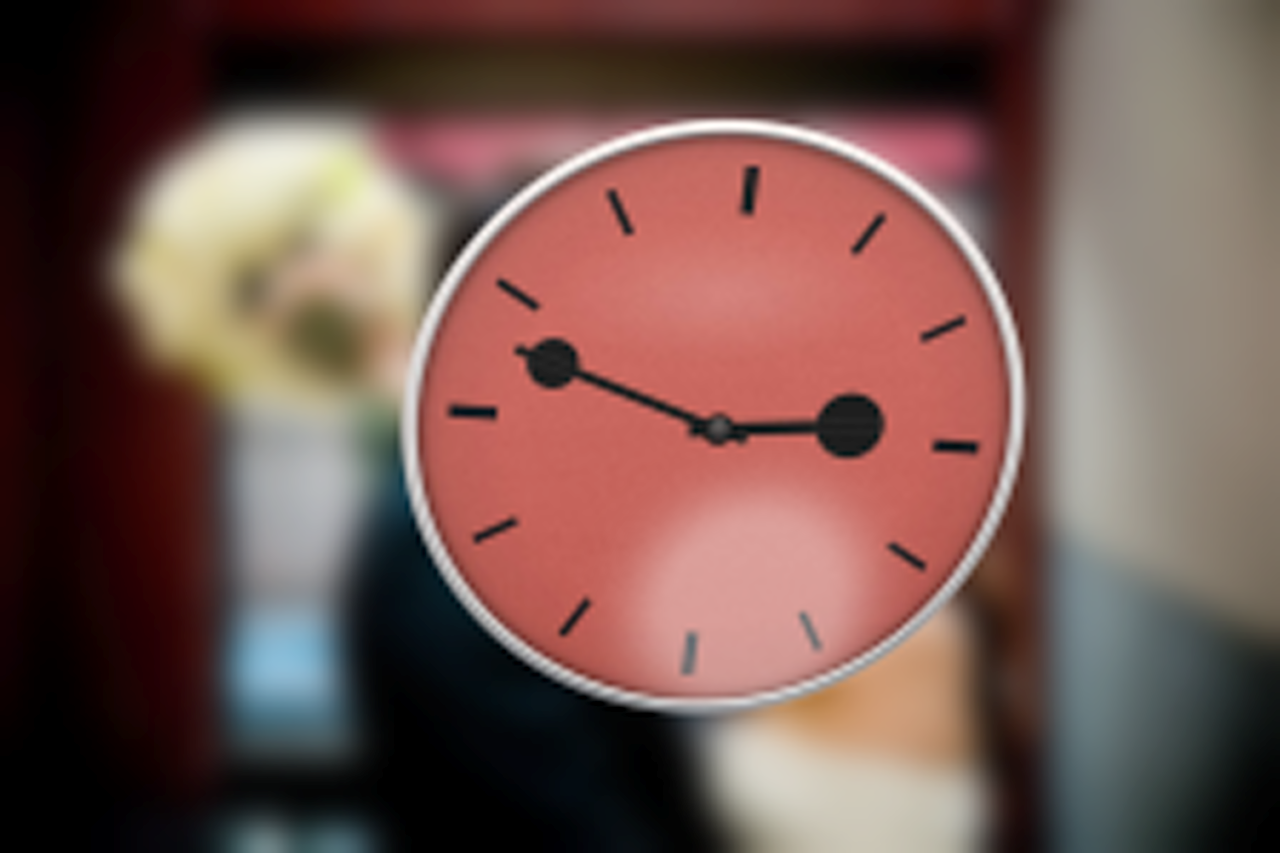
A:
h=2 m=48
